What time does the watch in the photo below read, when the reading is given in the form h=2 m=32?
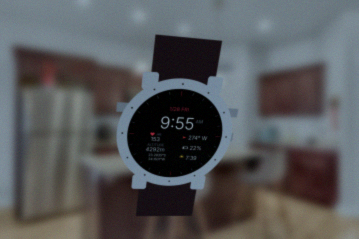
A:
h=9 m=55
